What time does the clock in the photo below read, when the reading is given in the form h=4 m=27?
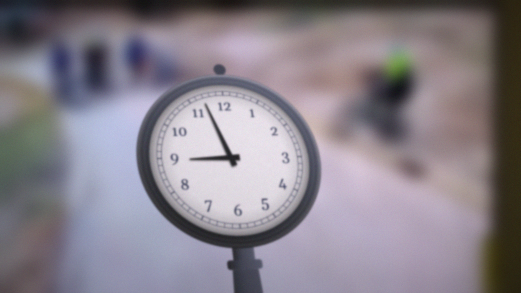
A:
h=8 m=57
